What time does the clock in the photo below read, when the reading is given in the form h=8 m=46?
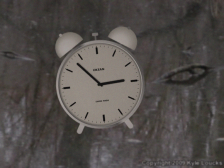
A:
h=2 m=53
